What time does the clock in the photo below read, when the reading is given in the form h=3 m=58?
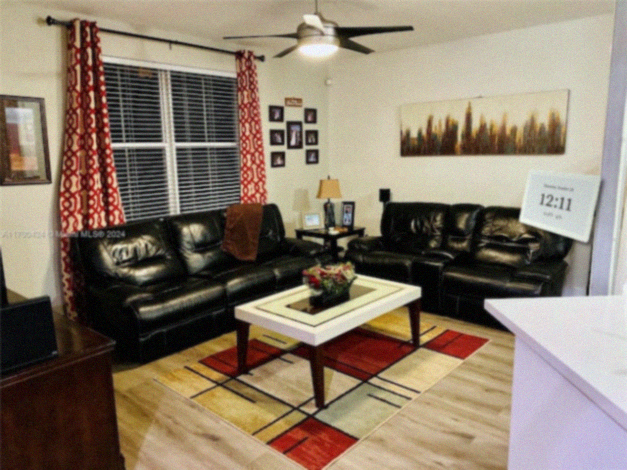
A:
h=12 m=11
